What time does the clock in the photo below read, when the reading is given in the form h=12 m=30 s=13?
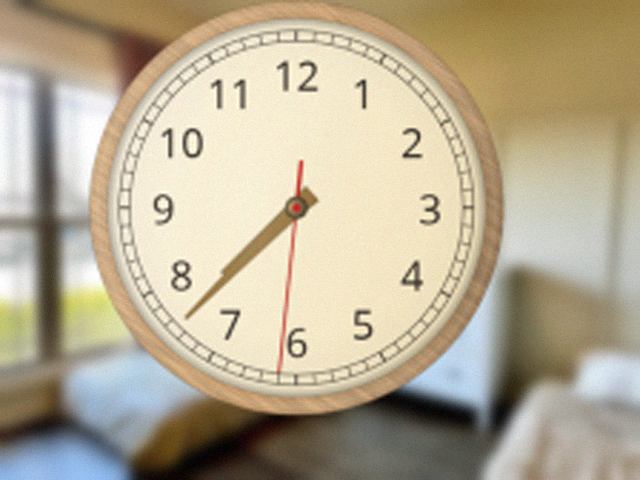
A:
h=7 m=37 s=31
